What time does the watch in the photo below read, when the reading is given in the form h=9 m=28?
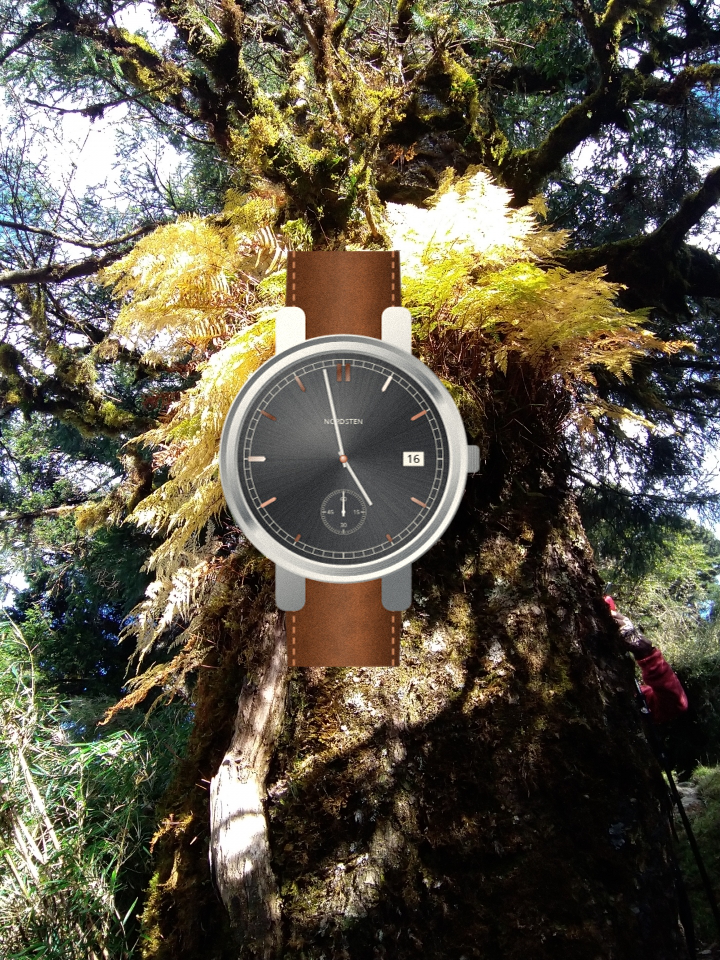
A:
h=4 m=58
